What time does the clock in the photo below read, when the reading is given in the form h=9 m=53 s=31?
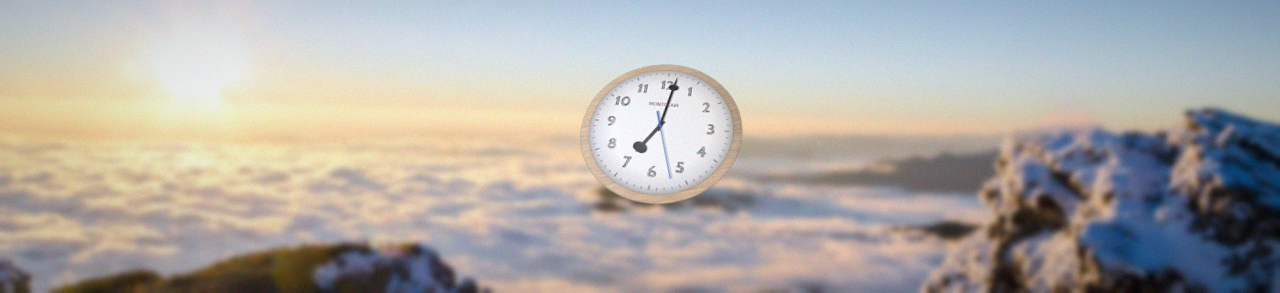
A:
h=7 m=1 s=27
